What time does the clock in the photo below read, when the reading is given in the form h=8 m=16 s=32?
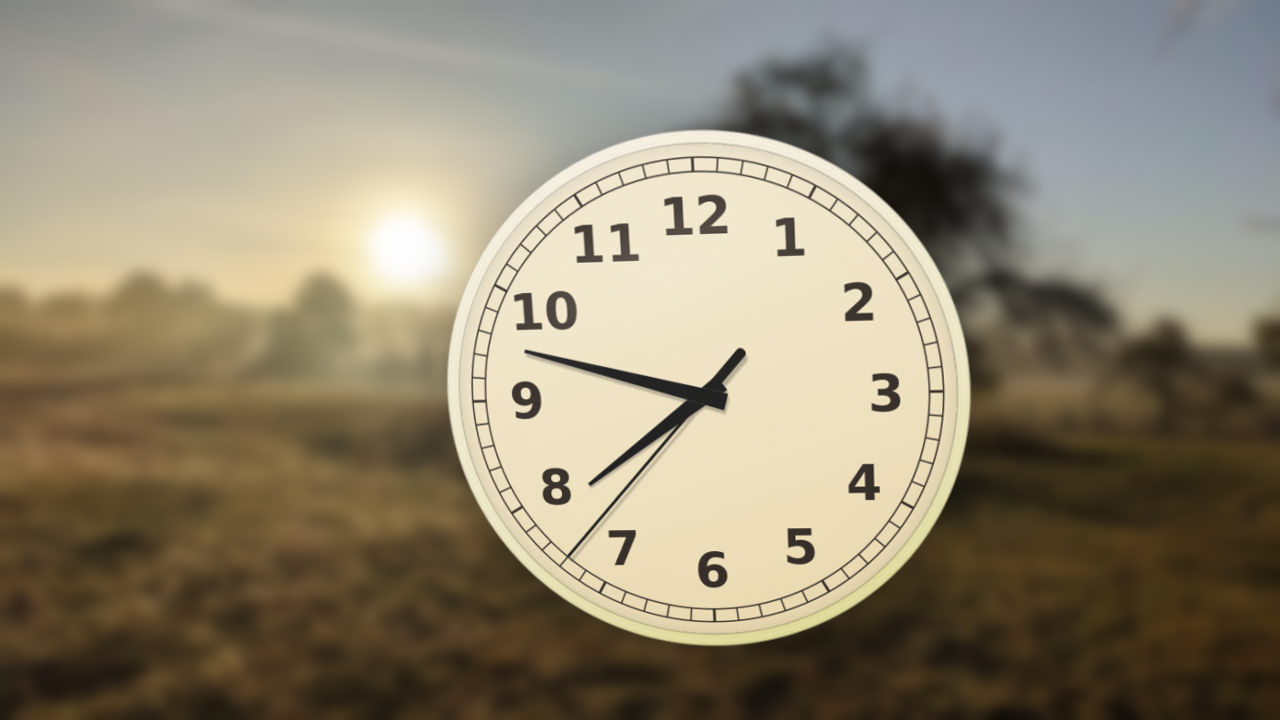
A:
h=7 m=47 s=37
